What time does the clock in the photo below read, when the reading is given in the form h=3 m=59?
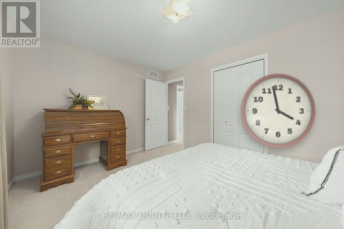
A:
h=3 m=58
